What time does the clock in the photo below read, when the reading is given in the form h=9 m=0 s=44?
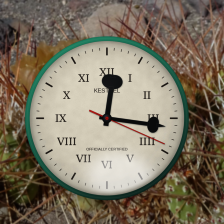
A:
h=12 m=16 s=19
